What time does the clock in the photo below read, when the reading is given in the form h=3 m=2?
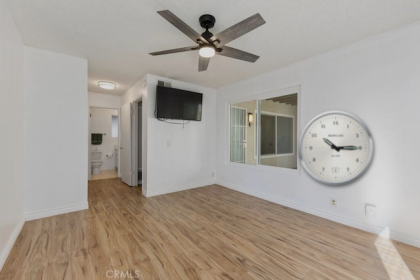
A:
h=10 m=15
